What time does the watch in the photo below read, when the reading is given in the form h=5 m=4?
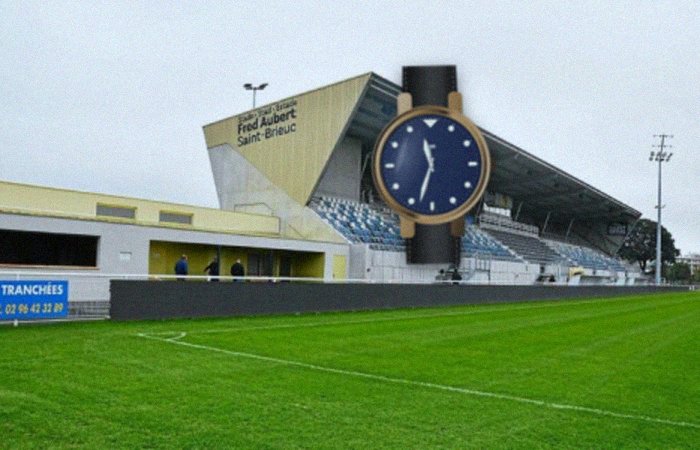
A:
h=11 m=33
